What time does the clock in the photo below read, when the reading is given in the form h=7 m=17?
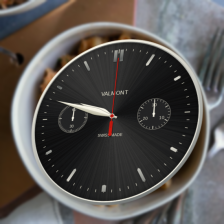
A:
h=9 m=48
